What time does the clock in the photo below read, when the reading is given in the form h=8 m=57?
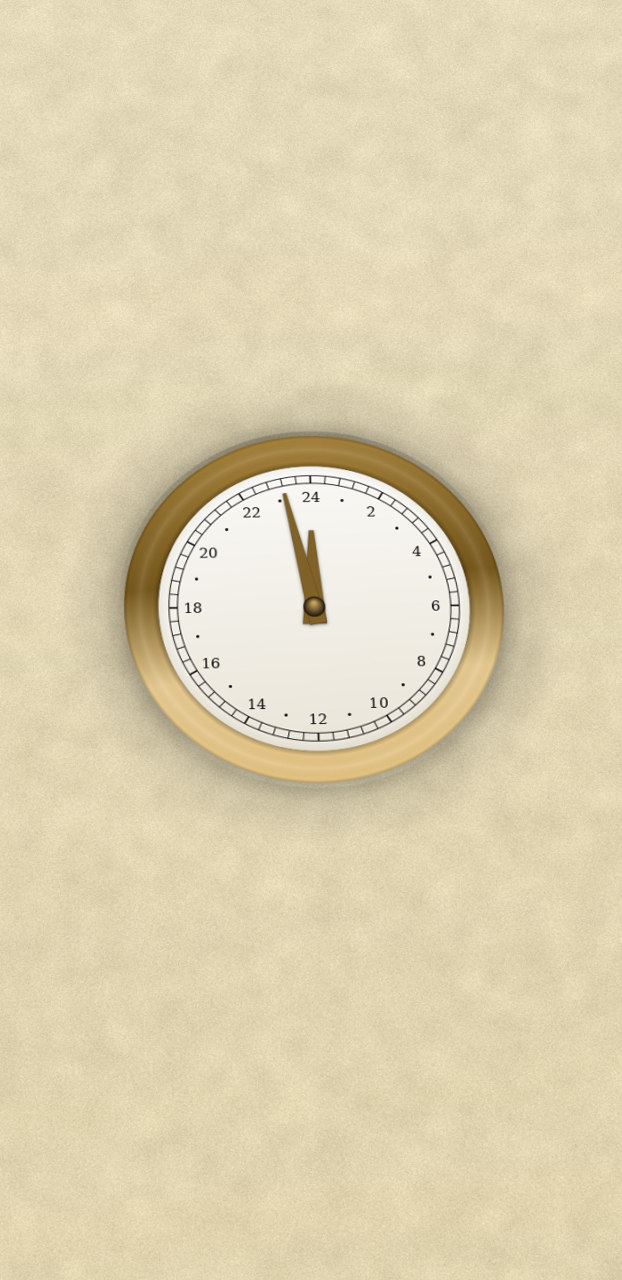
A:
h=23 m=58
